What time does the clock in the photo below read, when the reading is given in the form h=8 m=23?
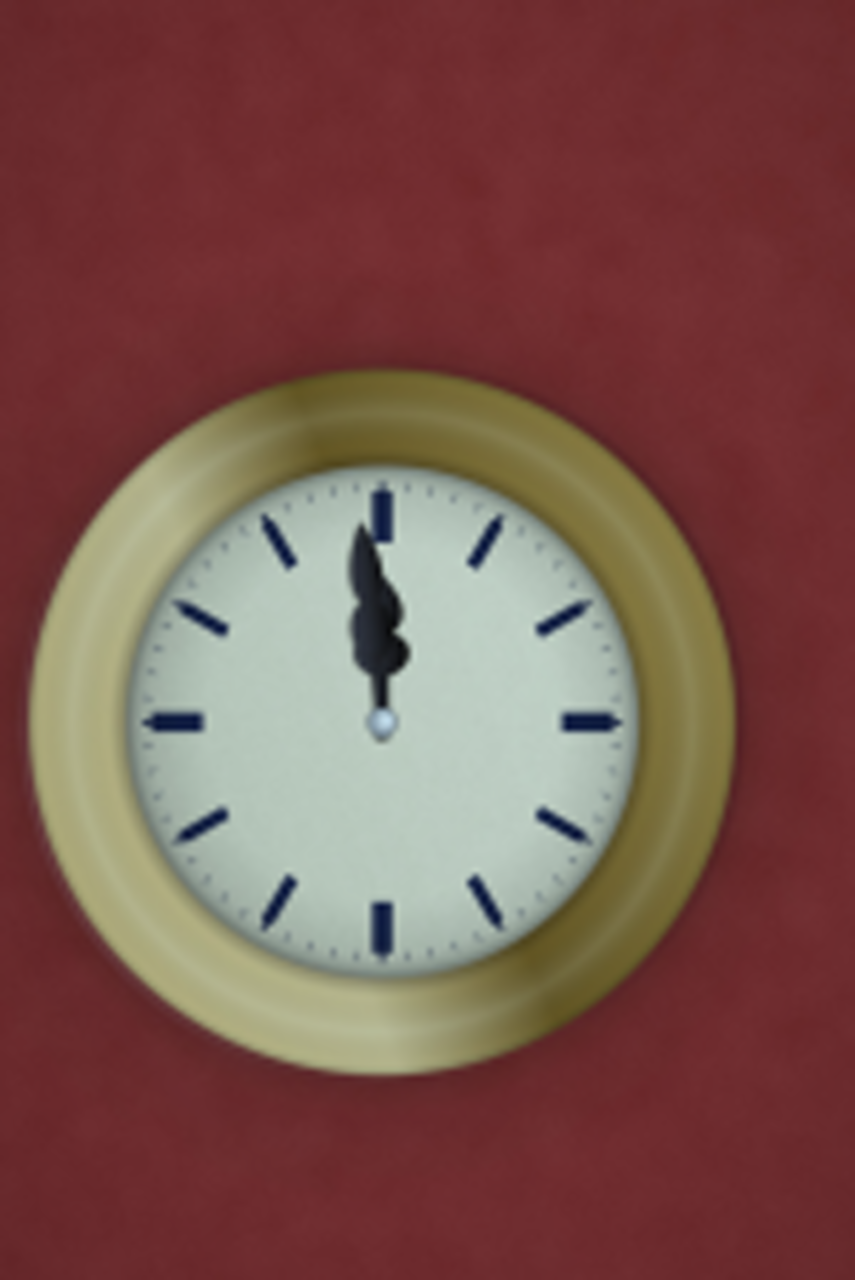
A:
h=11 m=59
